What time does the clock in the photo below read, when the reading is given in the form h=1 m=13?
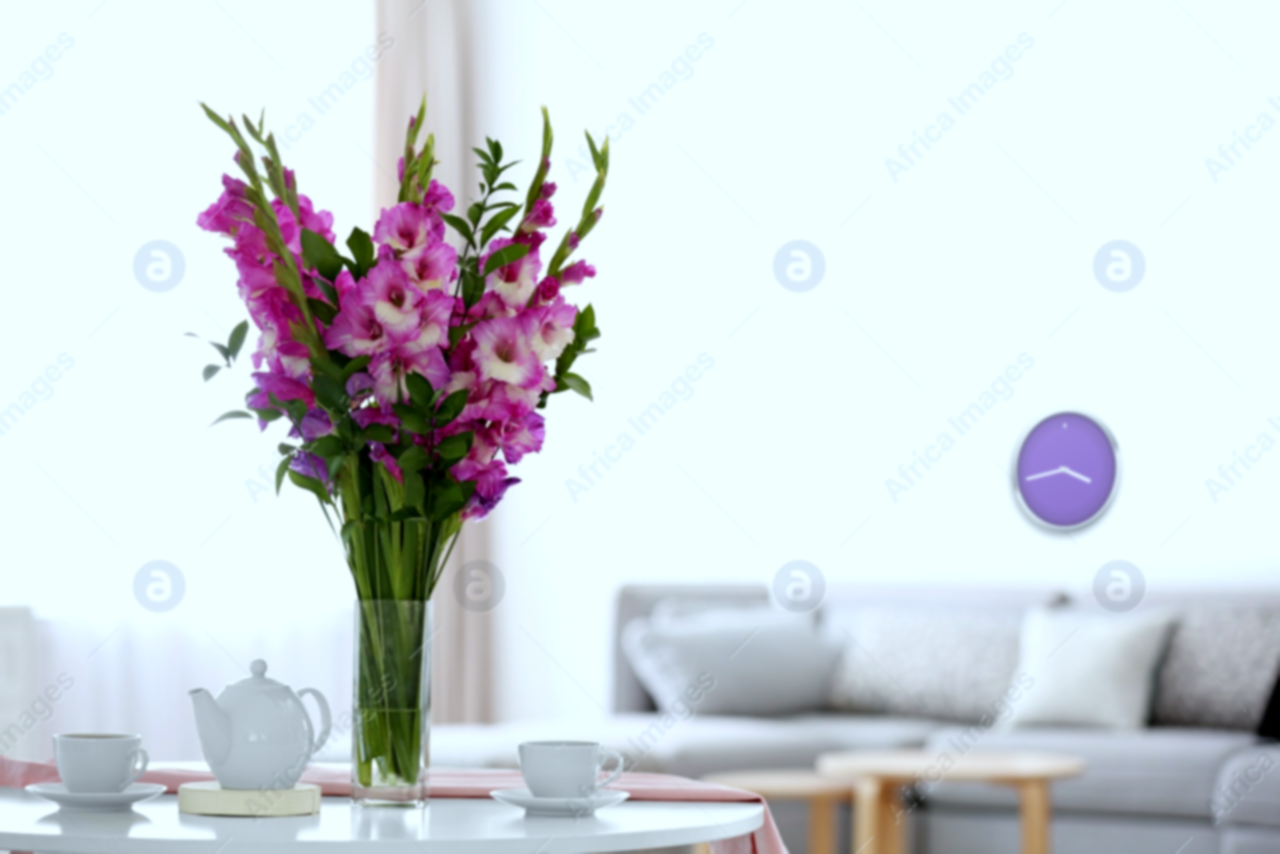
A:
h=3 m=43
